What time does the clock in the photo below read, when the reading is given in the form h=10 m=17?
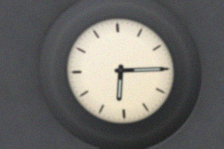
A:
h=6 m=15
